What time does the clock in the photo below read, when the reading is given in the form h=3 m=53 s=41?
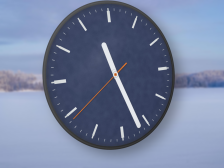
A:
h=11 m=26 s=39
